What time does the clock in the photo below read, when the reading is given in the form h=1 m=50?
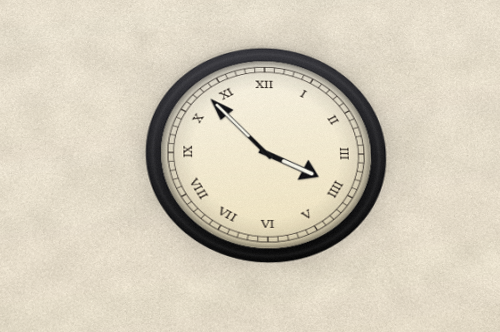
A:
h=3 m=53
